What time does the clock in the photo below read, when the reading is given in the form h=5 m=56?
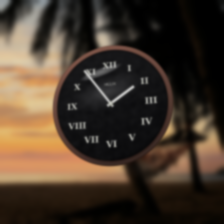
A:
h=1 m=54
